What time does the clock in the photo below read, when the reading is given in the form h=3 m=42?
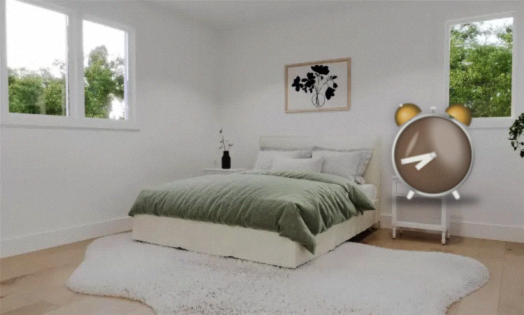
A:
h=7 m=43
